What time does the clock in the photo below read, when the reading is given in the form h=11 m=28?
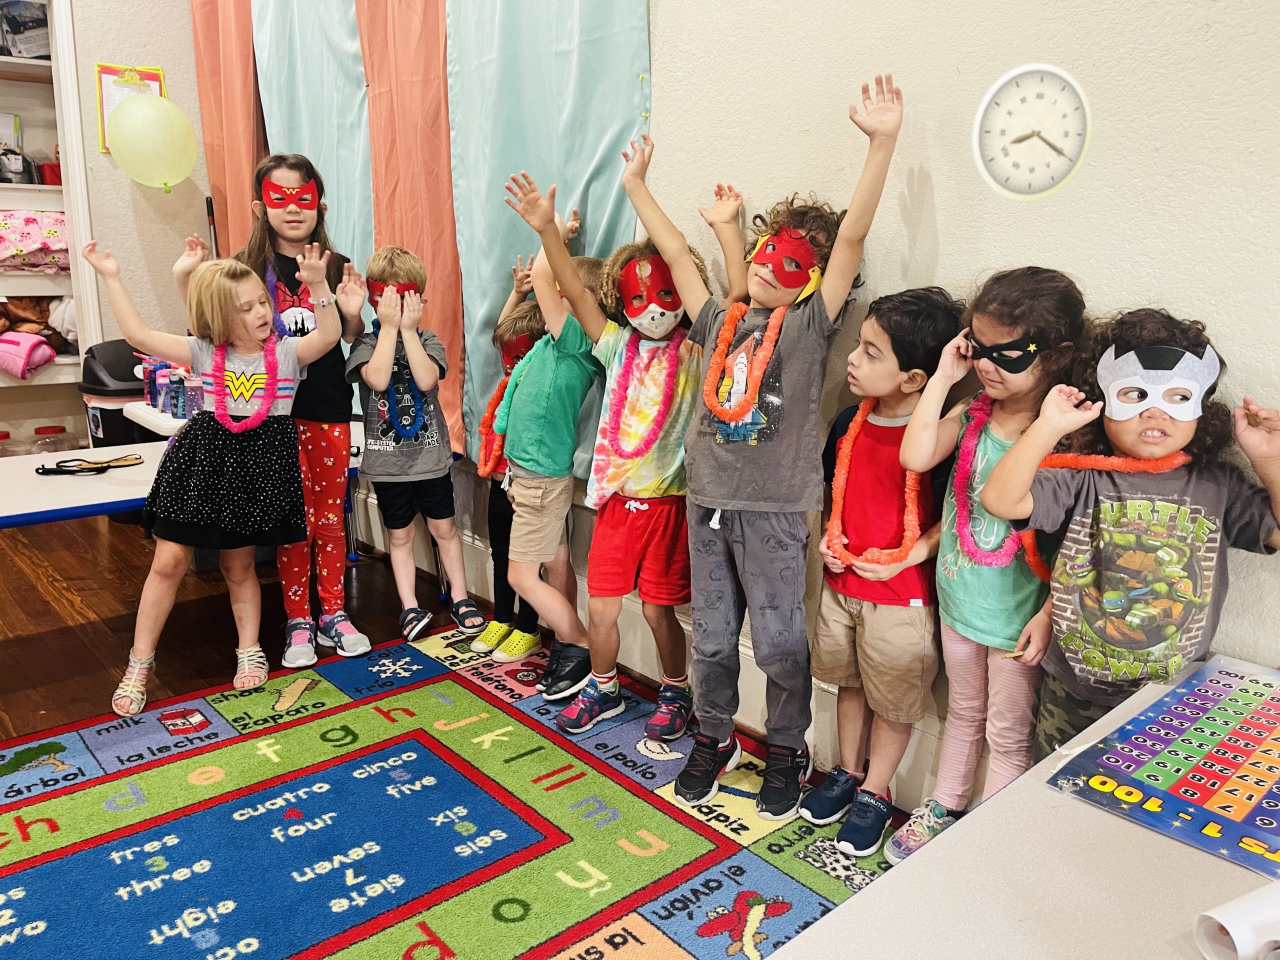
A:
h=8 m=20
